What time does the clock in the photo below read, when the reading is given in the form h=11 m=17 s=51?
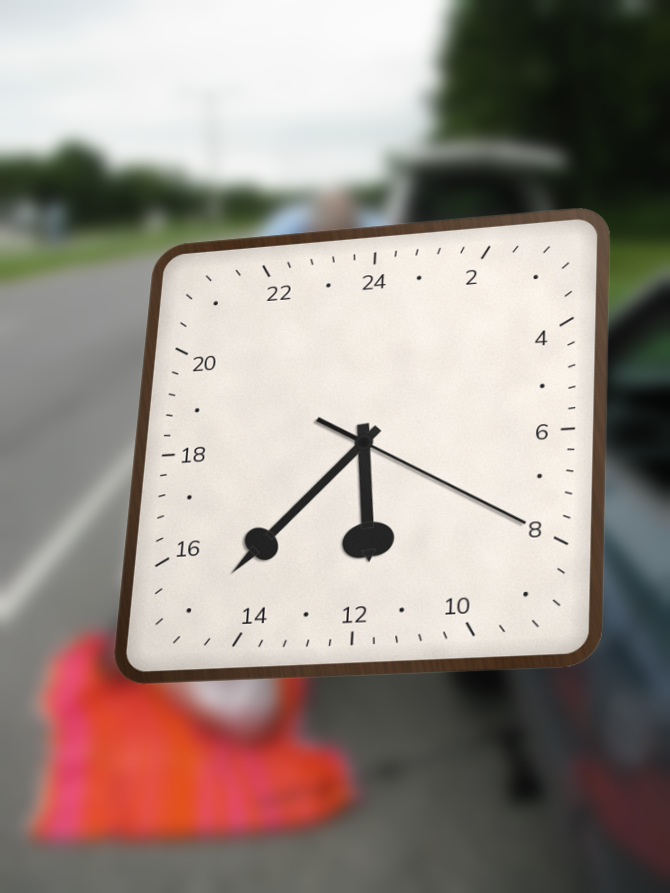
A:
h=11 m=37 s=20
